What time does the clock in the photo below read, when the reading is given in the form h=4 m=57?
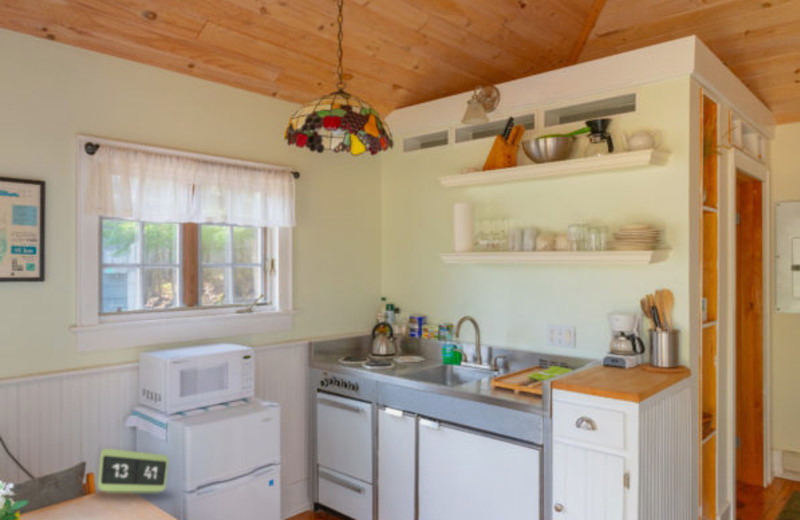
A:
h=13 m=41
